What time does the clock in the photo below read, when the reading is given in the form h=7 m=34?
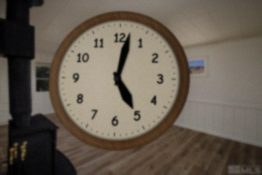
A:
h=5 m=2
